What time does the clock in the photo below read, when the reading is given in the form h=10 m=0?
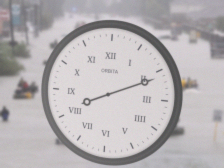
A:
h=8 m=11
